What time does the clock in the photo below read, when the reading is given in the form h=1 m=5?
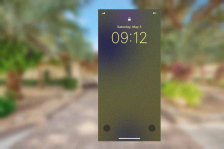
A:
h=9 m=12
